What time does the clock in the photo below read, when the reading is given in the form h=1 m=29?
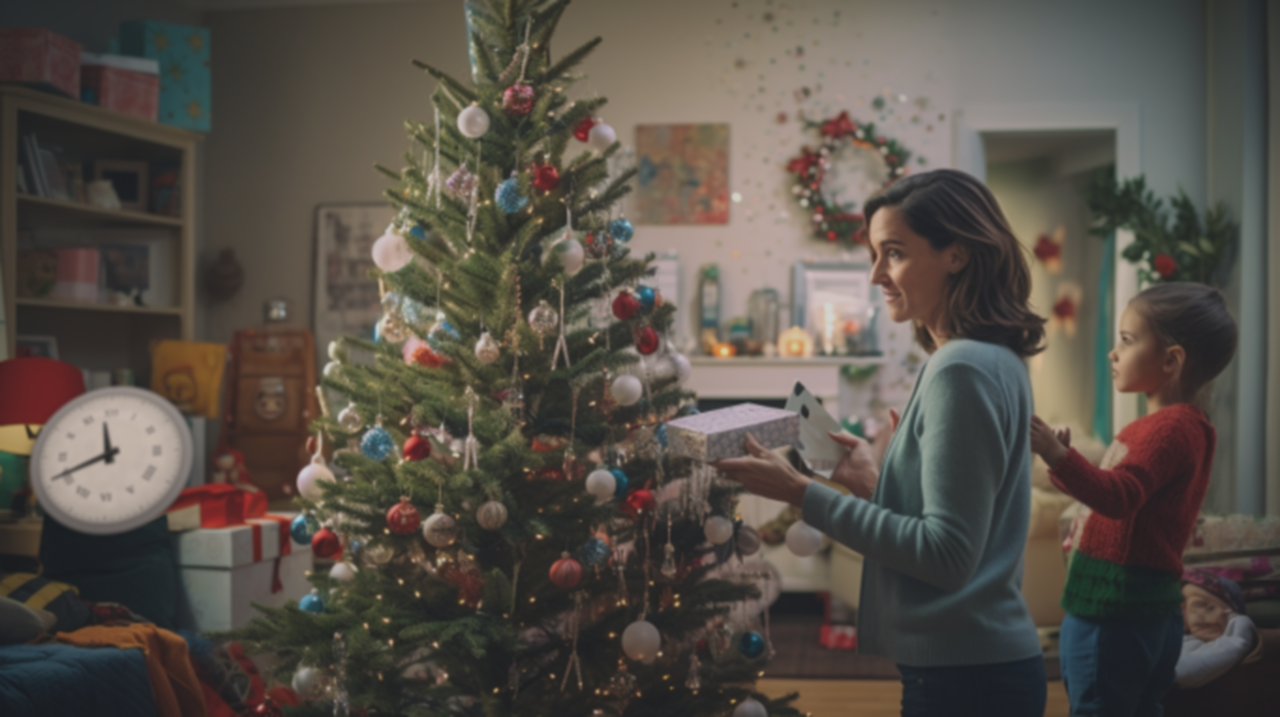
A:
h=11 m=41
